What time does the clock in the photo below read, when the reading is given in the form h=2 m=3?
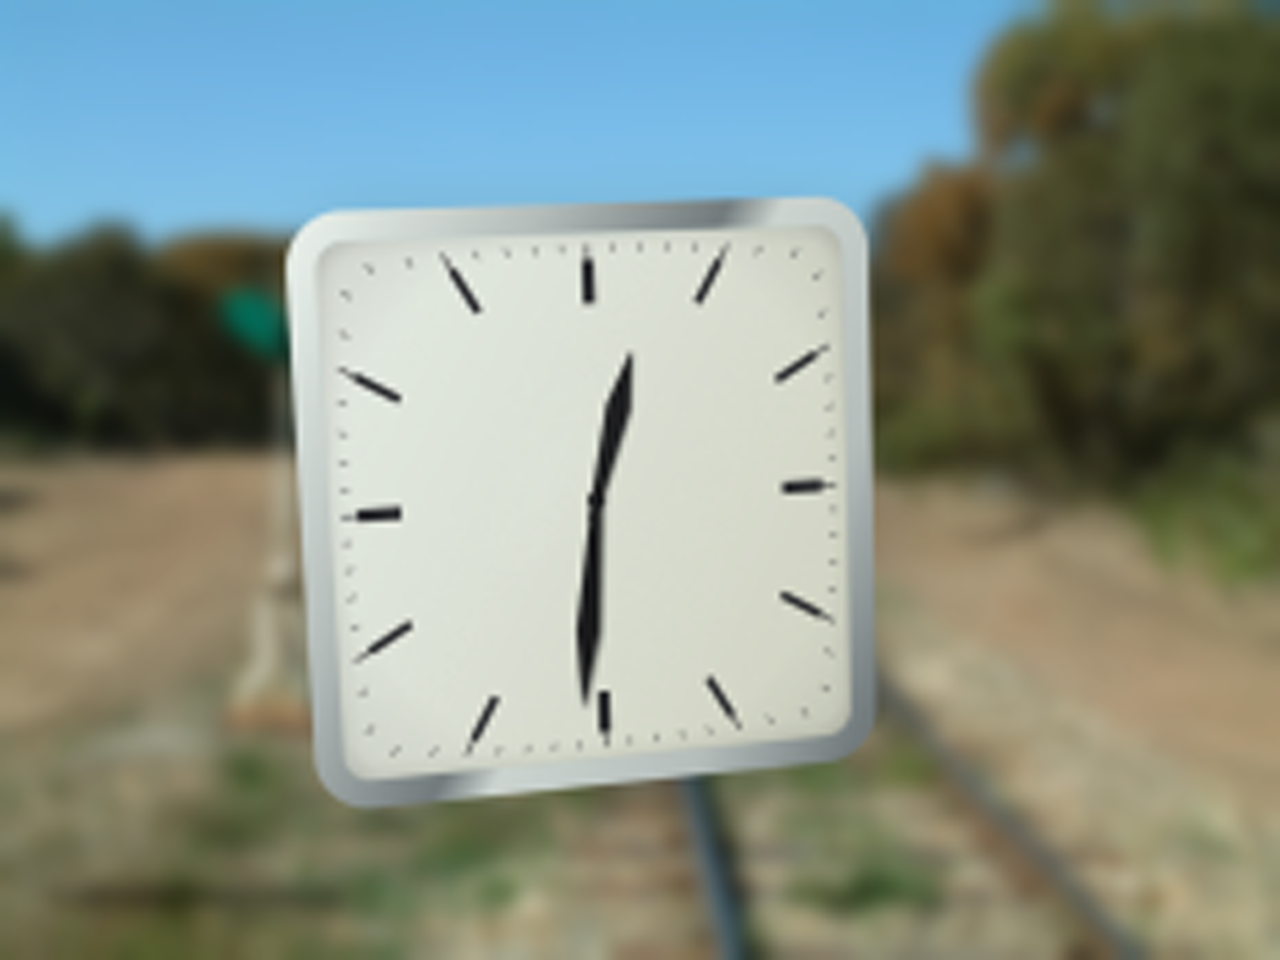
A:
h=12 m=31
